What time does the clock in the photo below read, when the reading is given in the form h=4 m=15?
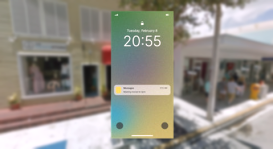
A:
h=20 m=55
